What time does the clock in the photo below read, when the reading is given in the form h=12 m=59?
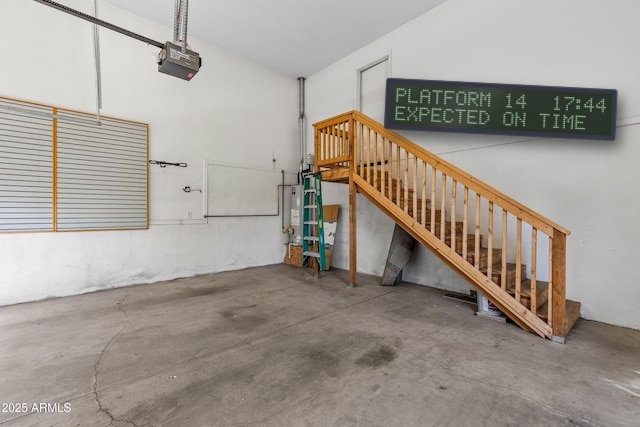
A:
h=17 m=44
